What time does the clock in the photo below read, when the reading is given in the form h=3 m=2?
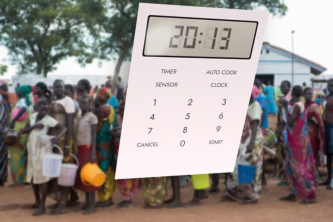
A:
h=20 m=13
